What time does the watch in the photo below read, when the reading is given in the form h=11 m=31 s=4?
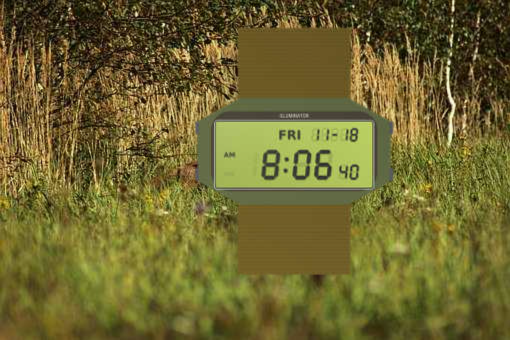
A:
h=8 m=6 s=40
